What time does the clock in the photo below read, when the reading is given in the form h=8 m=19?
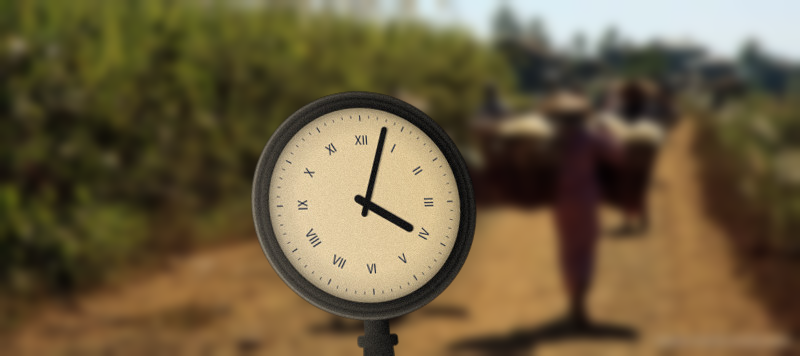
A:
h=4 m=3
